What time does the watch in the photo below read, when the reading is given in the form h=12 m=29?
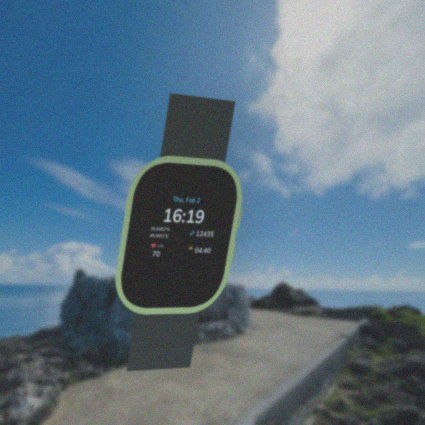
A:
h=16 m=19
